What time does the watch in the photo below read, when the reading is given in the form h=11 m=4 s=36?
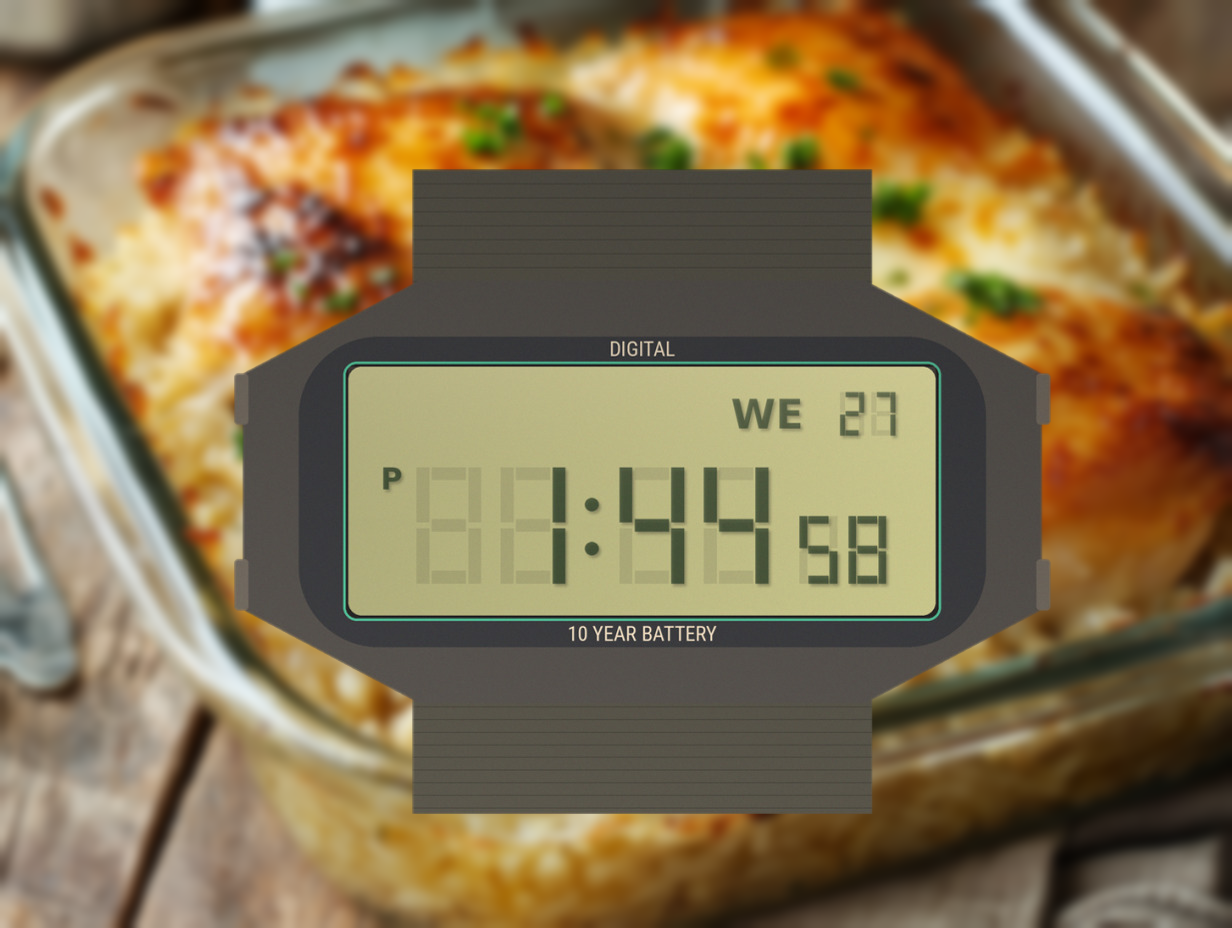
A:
h=1 m=44 s=58
